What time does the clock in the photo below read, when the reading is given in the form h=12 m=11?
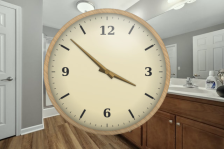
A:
h=3 m=52
